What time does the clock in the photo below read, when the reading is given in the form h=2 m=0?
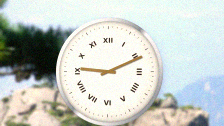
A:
h=9 m=11
